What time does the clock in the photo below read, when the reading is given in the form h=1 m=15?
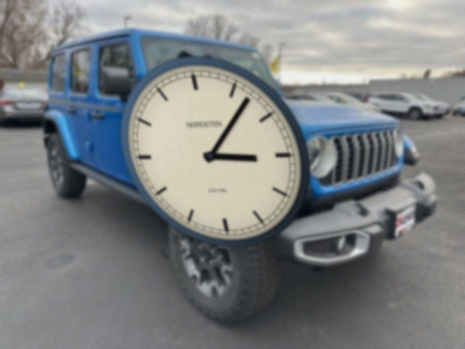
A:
h=3 m=7
